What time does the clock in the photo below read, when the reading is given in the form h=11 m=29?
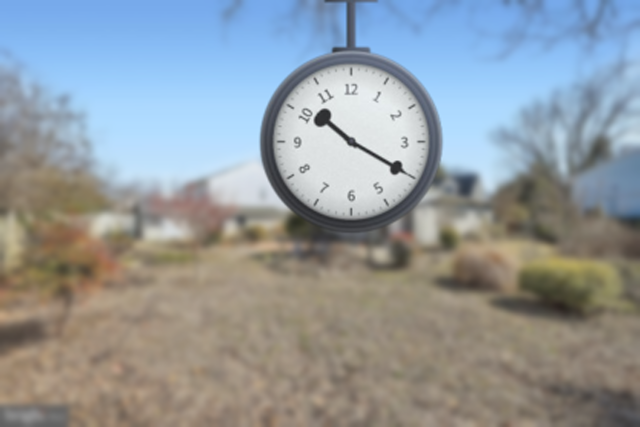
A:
h=10 m=20
